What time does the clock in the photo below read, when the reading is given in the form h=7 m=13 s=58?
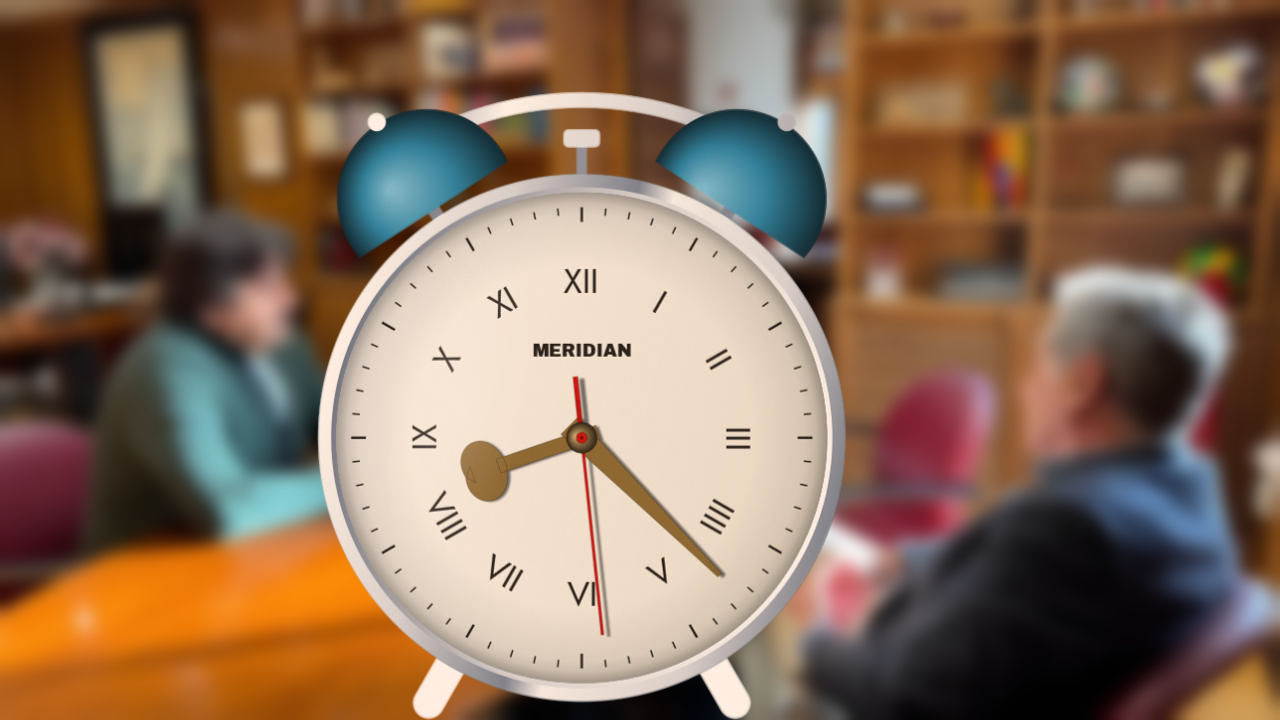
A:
h=8 m=22 s=29
